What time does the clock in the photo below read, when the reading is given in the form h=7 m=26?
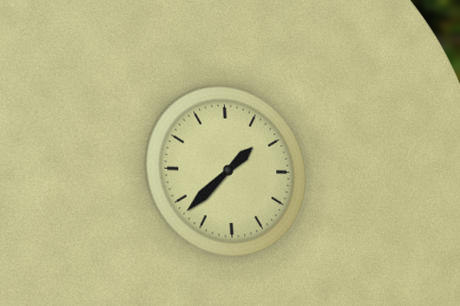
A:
h=1 m=38
